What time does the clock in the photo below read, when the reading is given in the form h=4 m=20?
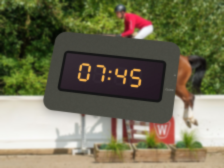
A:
h=7 m=45
